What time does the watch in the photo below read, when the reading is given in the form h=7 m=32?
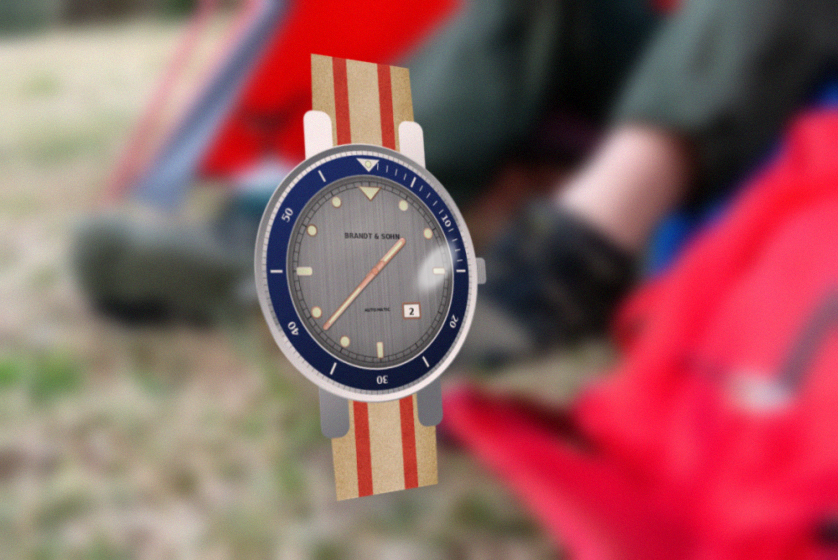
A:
h=1 m=38
